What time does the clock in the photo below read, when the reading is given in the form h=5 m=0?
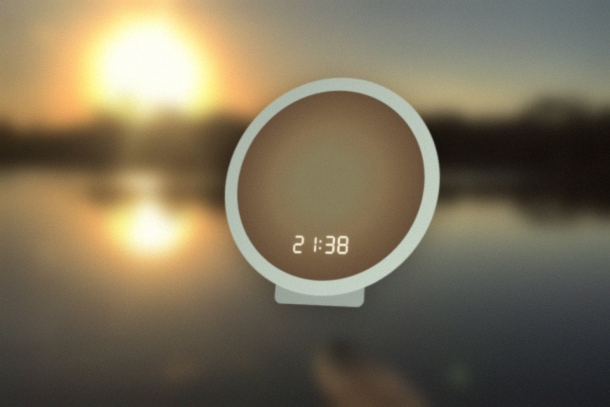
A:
h=21 m=38
